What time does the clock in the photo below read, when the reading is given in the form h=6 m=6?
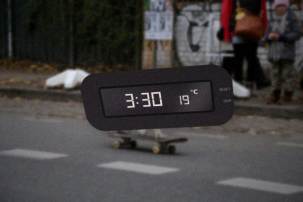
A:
h=3 m=30
